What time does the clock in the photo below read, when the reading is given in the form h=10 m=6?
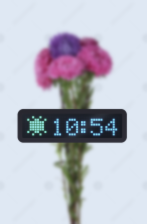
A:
h=10 m=54
